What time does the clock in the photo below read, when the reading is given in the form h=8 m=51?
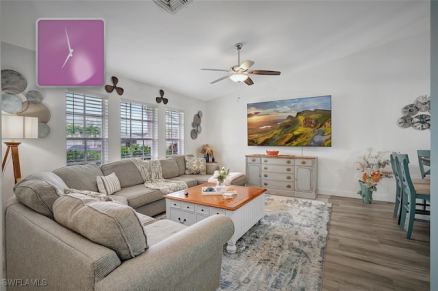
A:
h=6 m=58
